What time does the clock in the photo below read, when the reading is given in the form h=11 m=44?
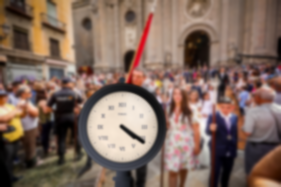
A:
h=4 m=21
